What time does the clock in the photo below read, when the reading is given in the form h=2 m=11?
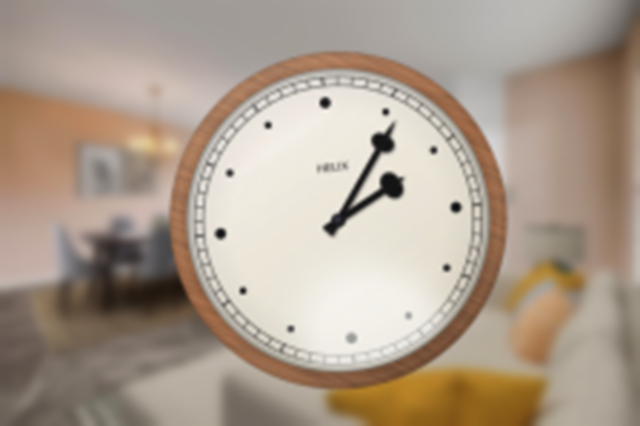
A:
h=2 m=6
